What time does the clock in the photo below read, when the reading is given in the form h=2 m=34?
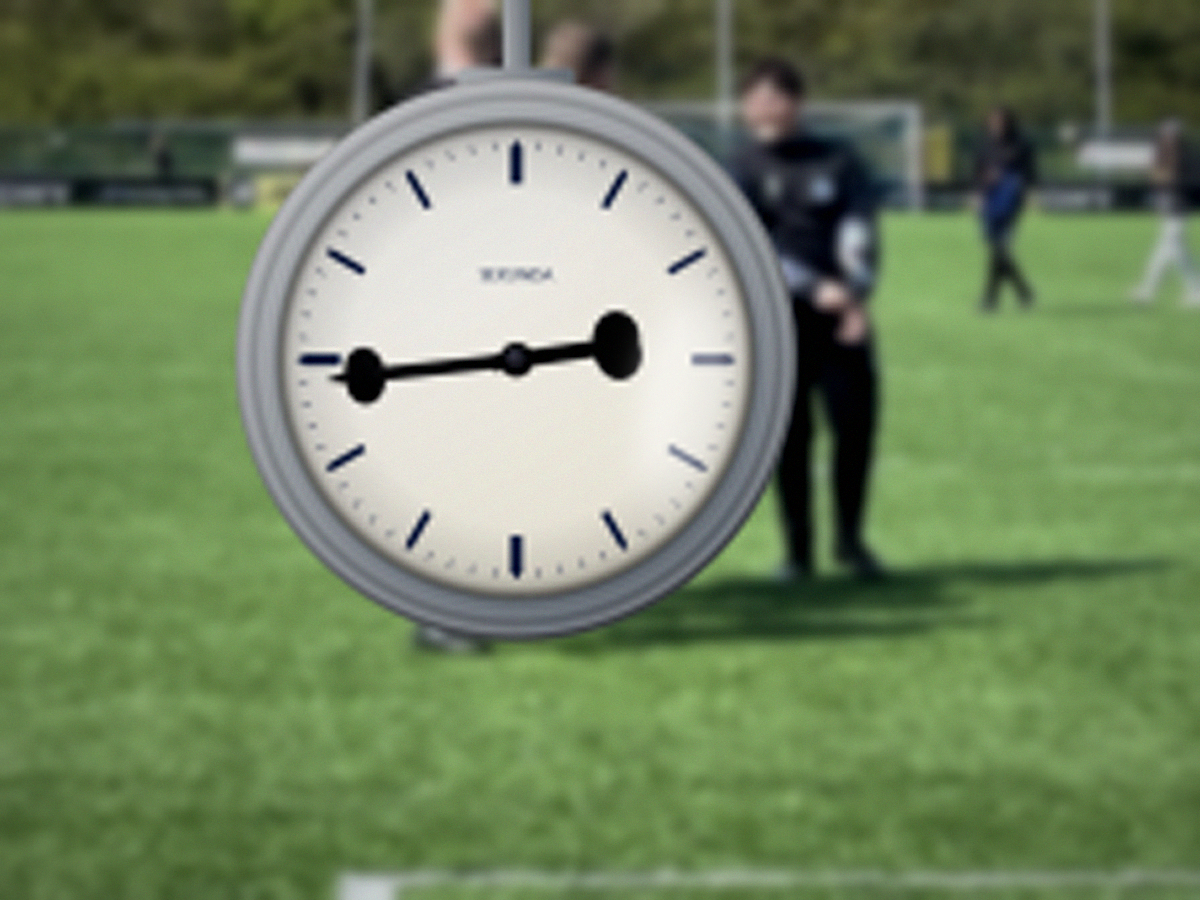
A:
h=2 m=44
